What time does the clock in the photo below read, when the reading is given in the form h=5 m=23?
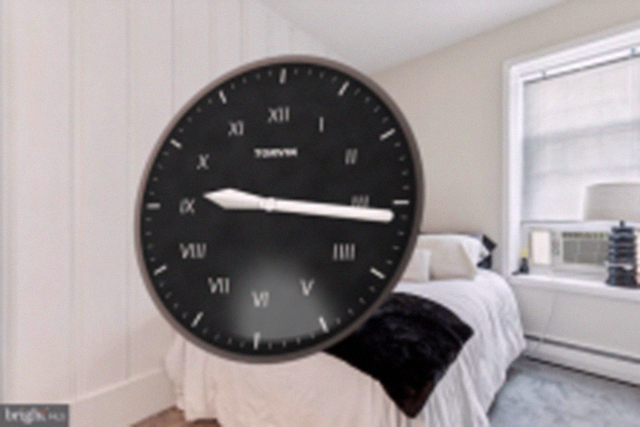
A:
h=9 m=16
